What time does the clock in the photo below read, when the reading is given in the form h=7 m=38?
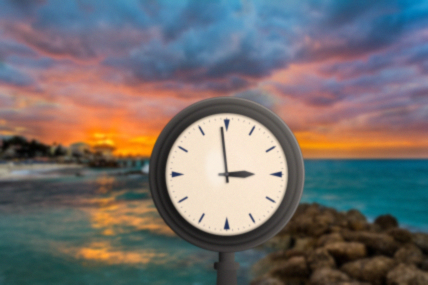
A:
h=2 m=59
